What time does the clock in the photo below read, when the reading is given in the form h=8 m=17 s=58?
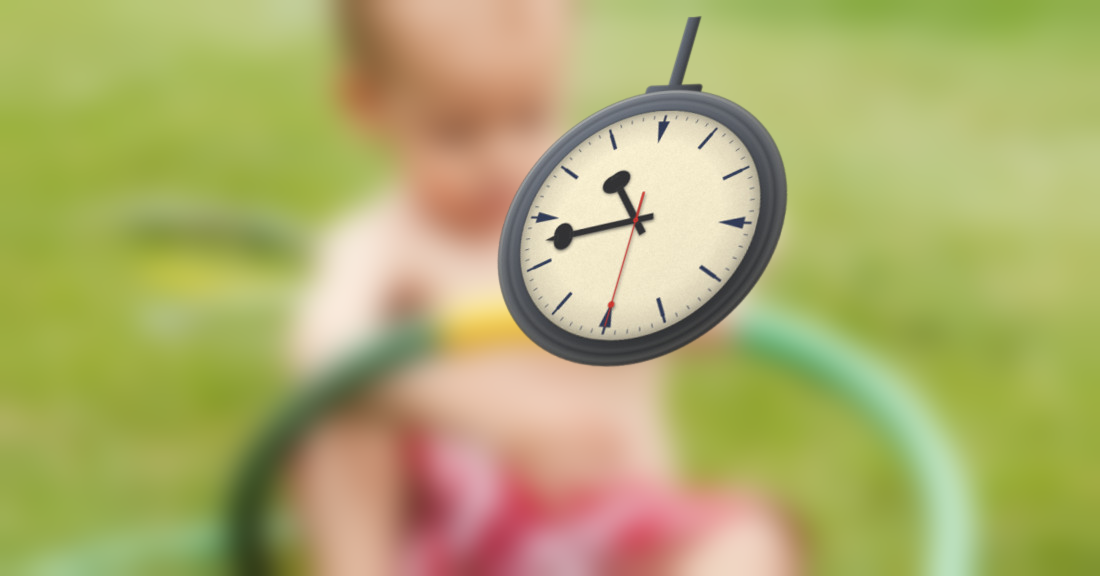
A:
h=10 m=42 s=30
